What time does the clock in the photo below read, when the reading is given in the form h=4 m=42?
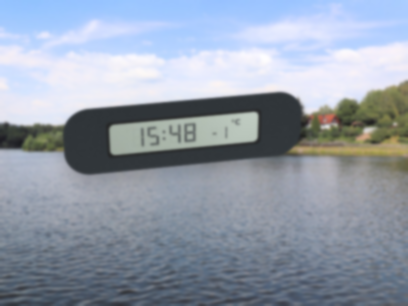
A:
h=15 m=48
